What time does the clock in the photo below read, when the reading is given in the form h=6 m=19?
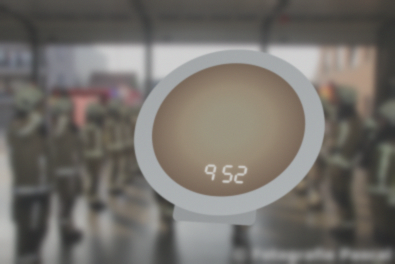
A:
h=9 m=52
